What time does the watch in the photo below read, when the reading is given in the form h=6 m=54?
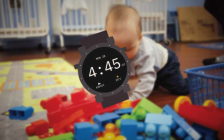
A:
h=4 m=45
